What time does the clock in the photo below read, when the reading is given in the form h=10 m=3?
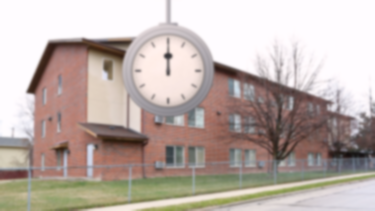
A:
h=12 m=0
